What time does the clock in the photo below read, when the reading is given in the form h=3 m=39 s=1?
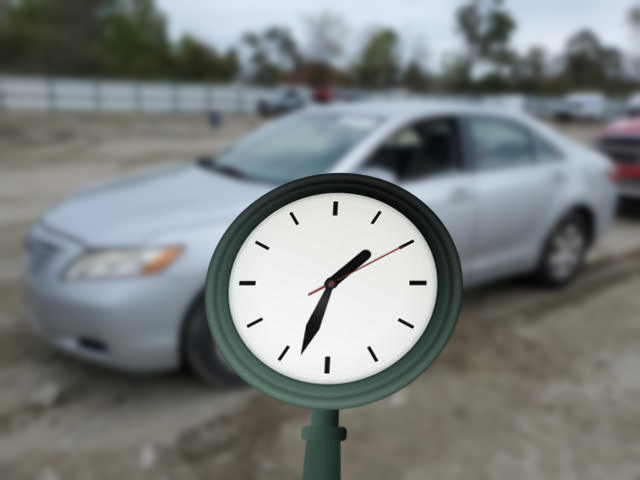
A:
h=1 m=33 s=10
